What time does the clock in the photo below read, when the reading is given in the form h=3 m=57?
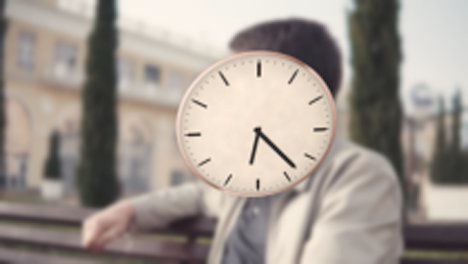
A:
h=6 m=23
